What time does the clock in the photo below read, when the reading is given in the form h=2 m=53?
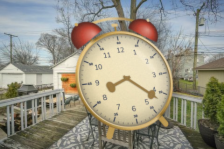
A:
h=8 m=22
